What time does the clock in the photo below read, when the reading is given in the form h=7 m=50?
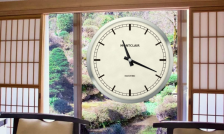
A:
h=11 m=19
